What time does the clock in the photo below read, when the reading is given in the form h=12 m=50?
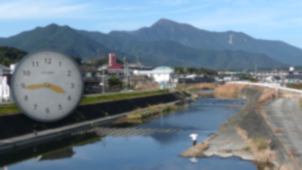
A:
h=3 m=44
